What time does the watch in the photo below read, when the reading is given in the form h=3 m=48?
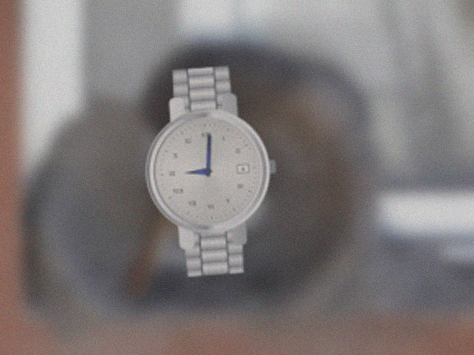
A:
h=9 m=1
